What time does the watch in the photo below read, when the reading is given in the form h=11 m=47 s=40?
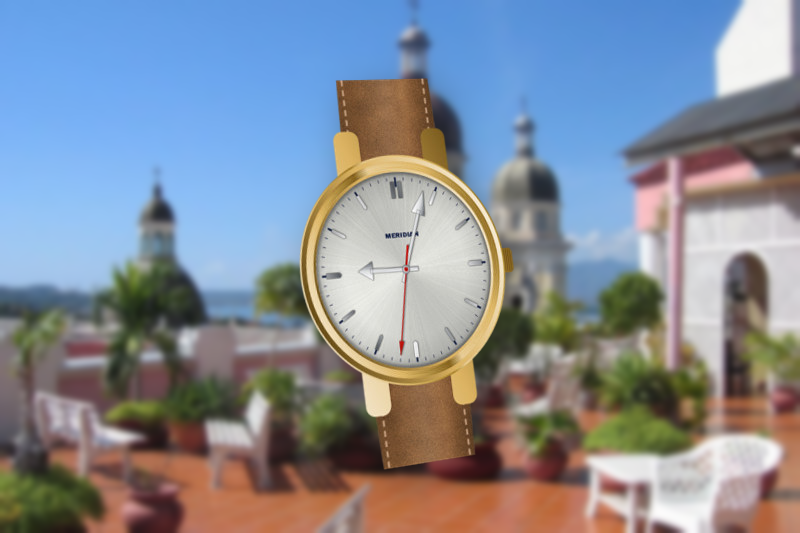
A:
h=9 m=3 s=32
